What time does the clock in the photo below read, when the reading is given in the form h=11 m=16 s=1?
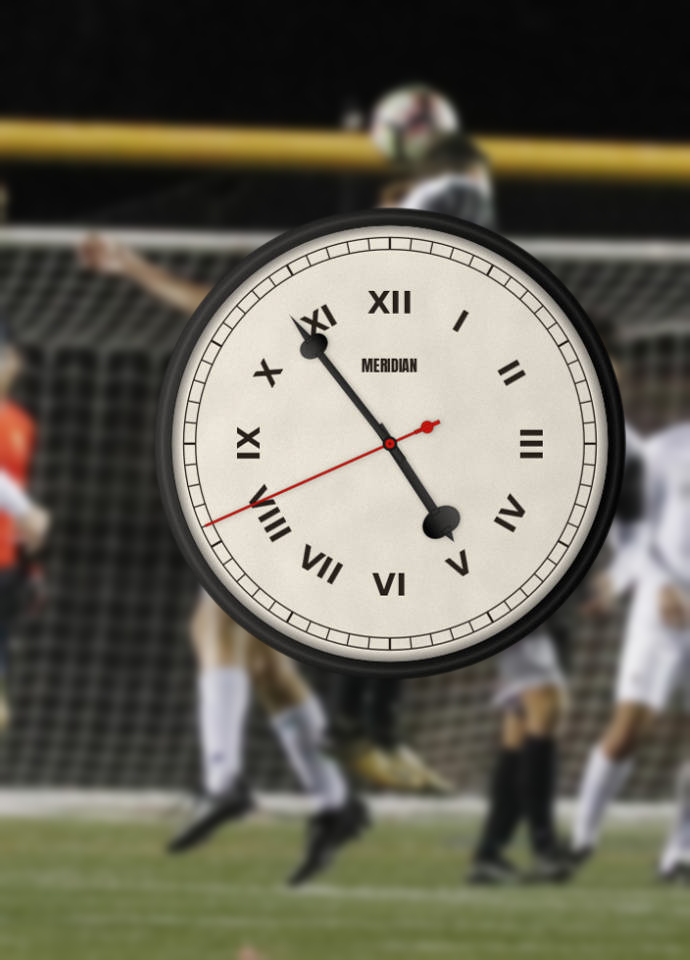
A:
h=4 m=53 s=41
